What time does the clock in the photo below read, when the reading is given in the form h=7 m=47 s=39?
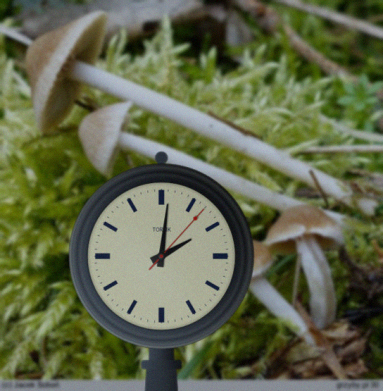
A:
h=2 m=1 s=7
